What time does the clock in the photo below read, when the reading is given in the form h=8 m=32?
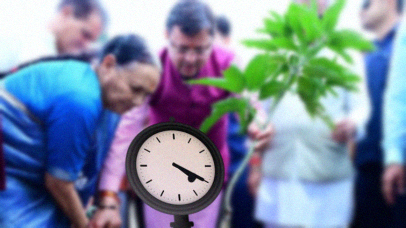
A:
h=4 m=20
